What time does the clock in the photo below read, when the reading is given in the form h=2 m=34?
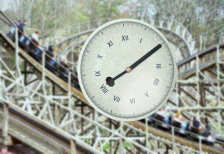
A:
h=8 m=10
